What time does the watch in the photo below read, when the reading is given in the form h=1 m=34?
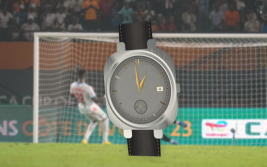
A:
h=12 m=59
